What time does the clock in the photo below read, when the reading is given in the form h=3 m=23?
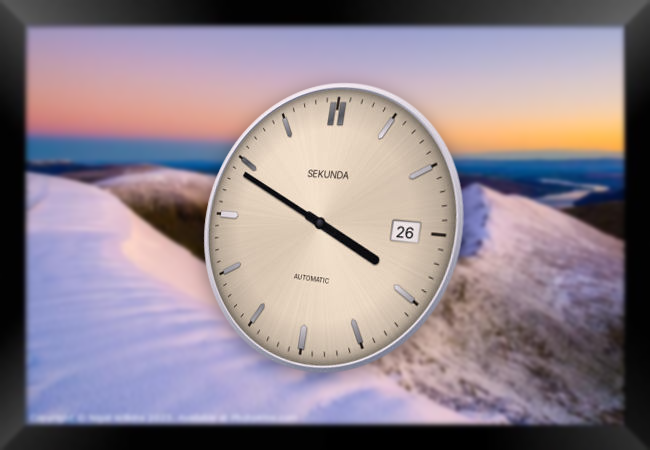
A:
h=3 m=49
